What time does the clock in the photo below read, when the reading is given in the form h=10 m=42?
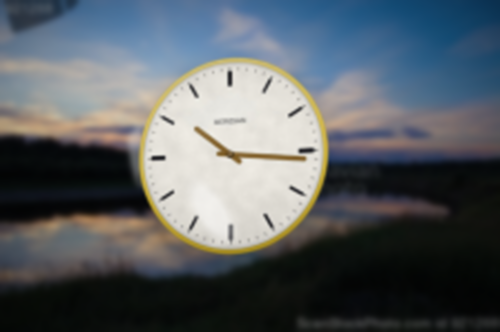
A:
h=10 m=16
